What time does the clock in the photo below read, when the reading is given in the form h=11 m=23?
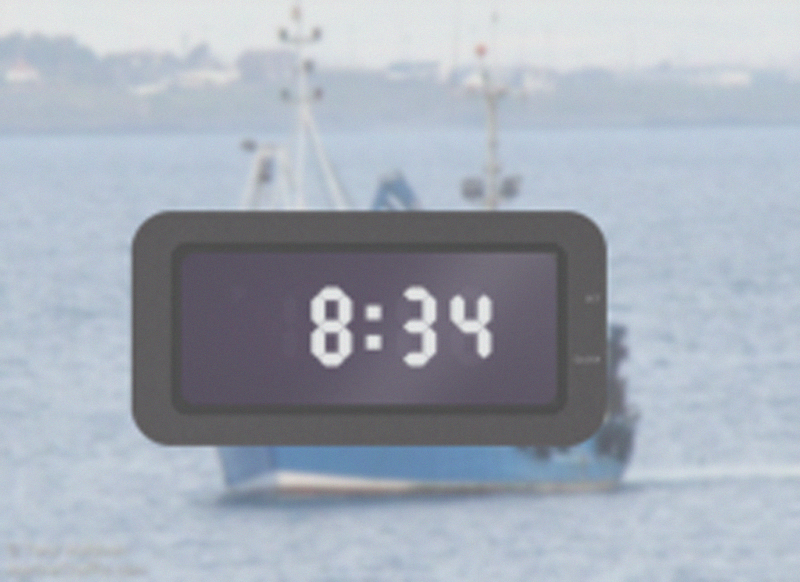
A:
h=8 m=34
